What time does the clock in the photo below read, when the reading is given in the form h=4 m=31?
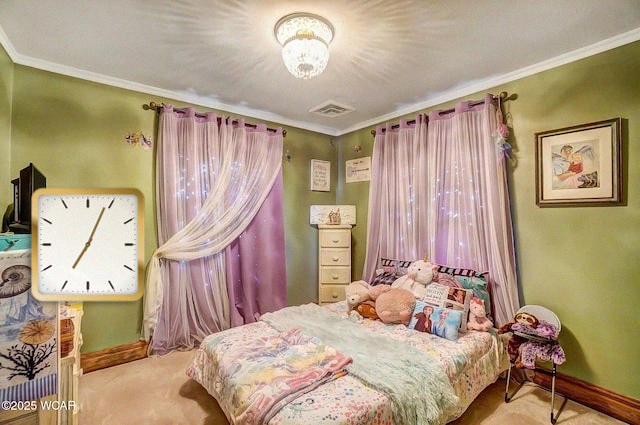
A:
h=7 m=4
